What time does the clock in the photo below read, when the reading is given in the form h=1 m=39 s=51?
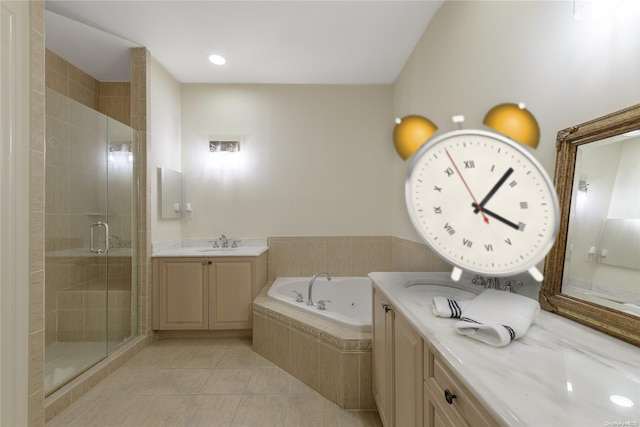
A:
h=4 m=7 s=57
